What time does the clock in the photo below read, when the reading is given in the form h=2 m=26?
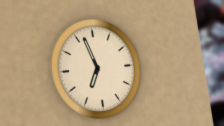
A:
h=6 m=57
